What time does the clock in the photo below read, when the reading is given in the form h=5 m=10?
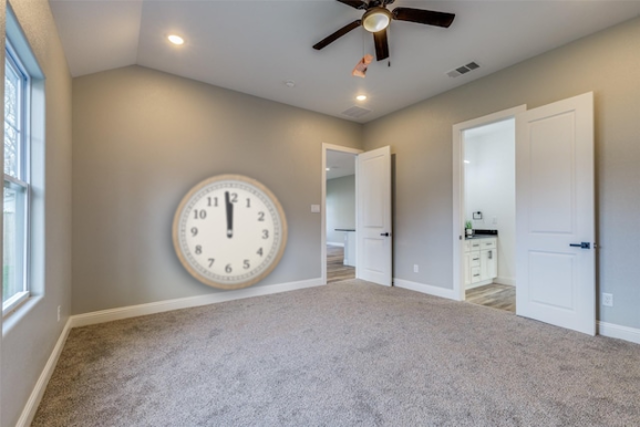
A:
h=11 m=59
